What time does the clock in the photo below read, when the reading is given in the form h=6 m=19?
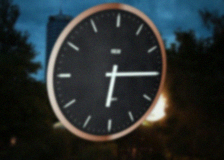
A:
h=6 m=15
